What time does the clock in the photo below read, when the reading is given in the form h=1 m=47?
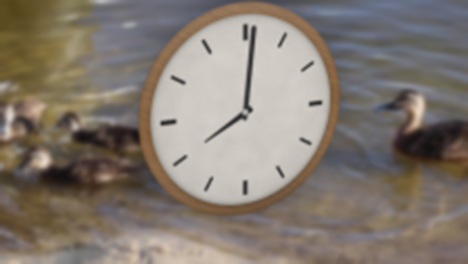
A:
h=8 m=1
